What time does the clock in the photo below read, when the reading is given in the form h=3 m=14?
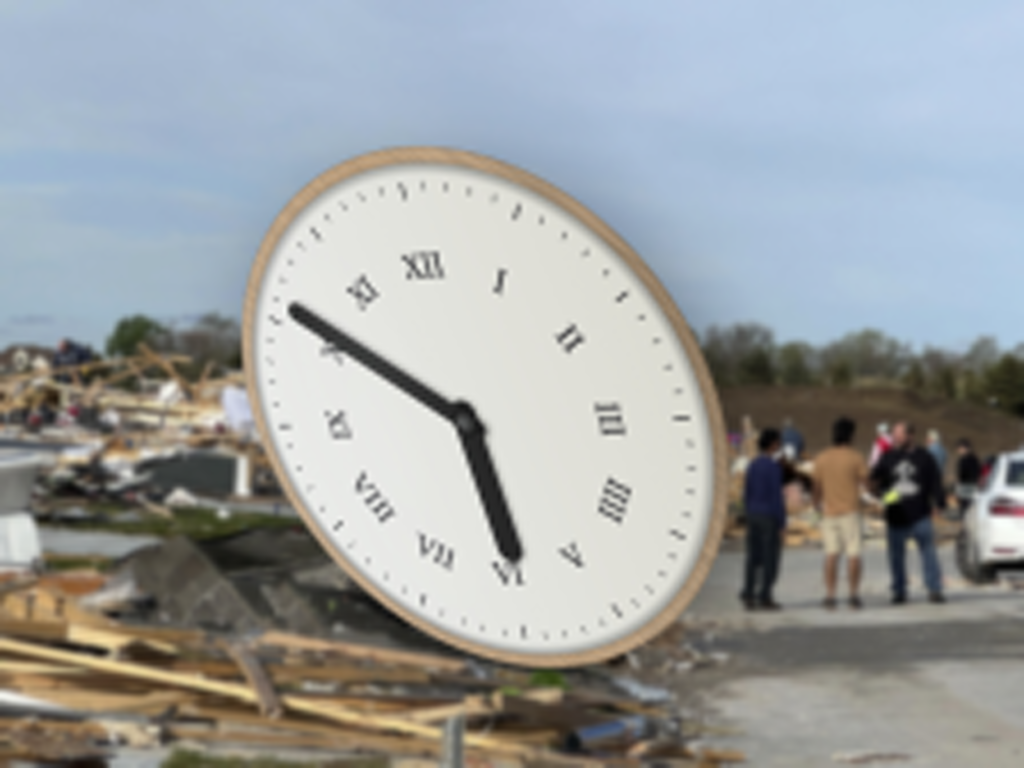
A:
h=5 m=51
